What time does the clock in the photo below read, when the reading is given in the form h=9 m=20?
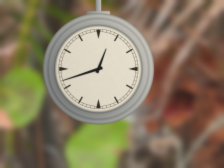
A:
h=12 m=42
